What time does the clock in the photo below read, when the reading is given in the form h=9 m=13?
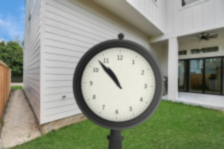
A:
h=10 m=53
